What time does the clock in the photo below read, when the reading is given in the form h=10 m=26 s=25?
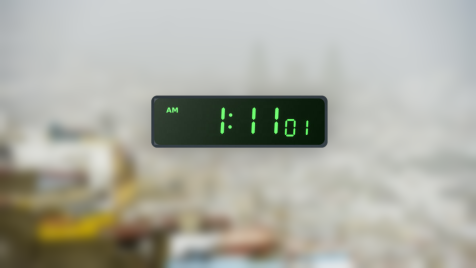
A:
h=1 m=11 s=1
